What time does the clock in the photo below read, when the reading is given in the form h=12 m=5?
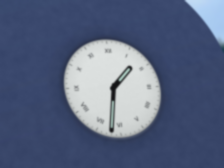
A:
h=1 m=32
